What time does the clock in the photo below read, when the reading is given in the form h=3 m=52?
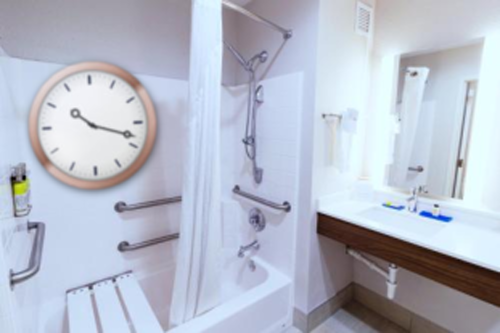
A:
h=10 m=18
